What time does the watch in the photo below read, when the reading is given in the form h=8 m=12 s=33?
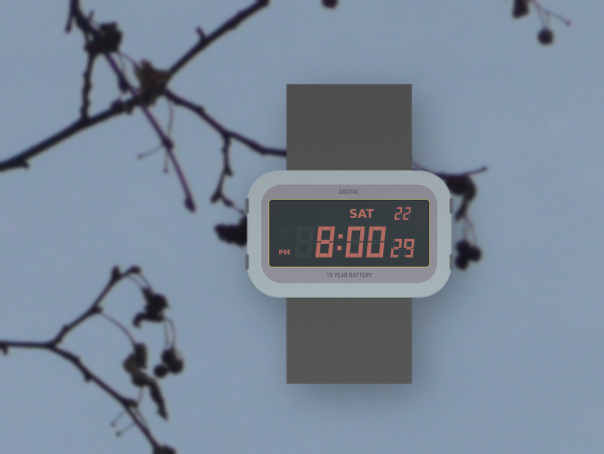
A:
h=8 m=0 s=29
